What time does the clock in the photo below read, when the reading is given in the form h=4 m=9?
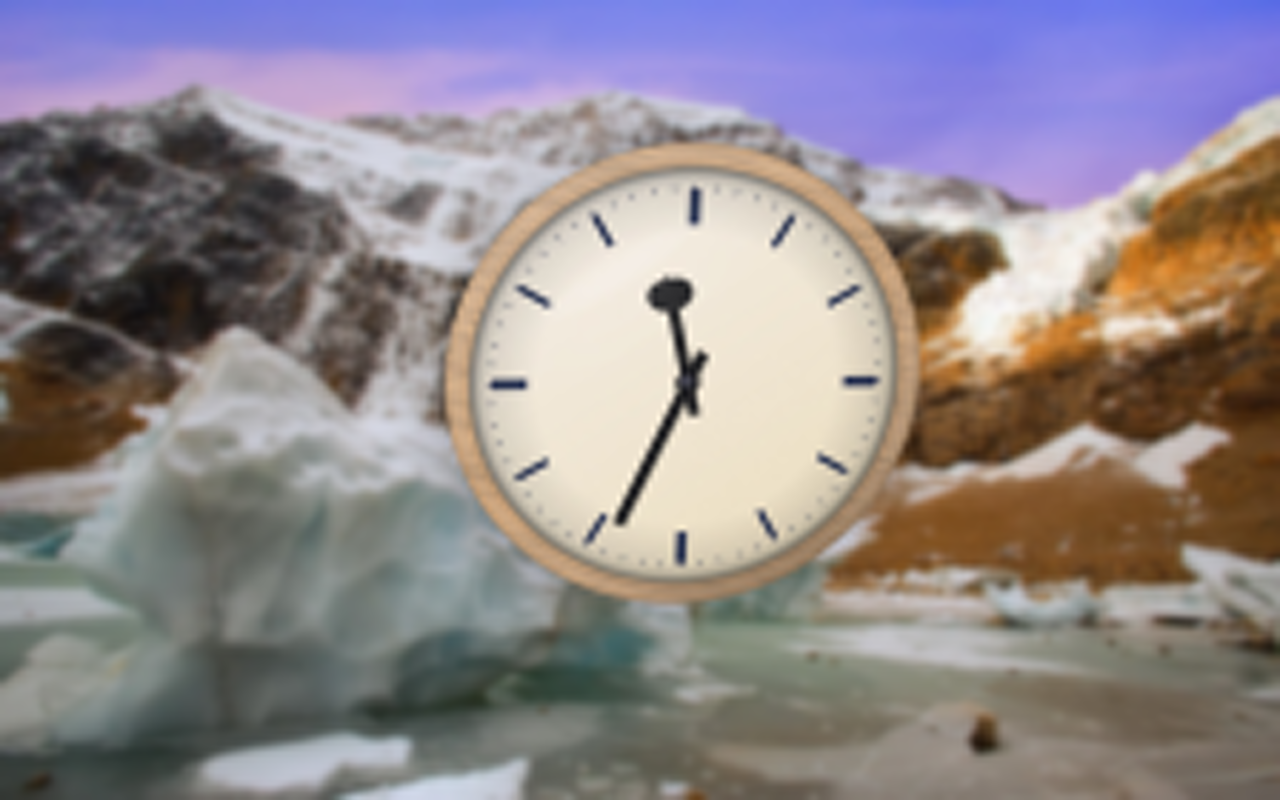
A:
h=11 m=34
